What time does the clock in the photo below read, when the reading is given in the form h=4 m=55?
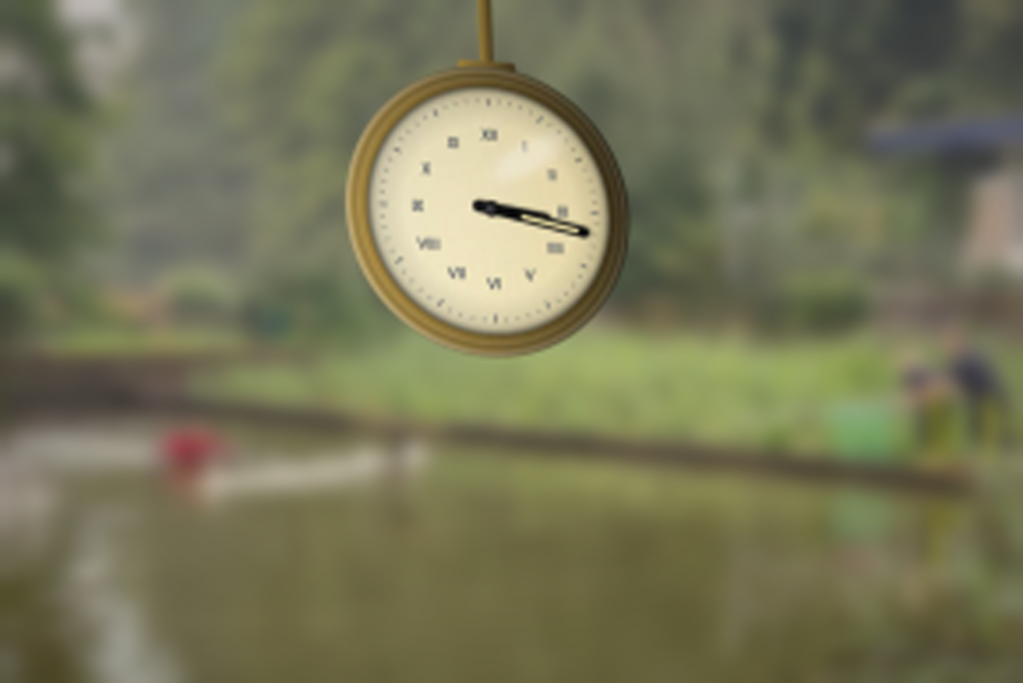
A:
h=3 m=17
